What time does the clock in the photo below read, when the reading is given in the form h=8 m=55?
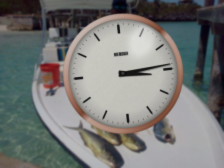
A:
h=3 m=14
